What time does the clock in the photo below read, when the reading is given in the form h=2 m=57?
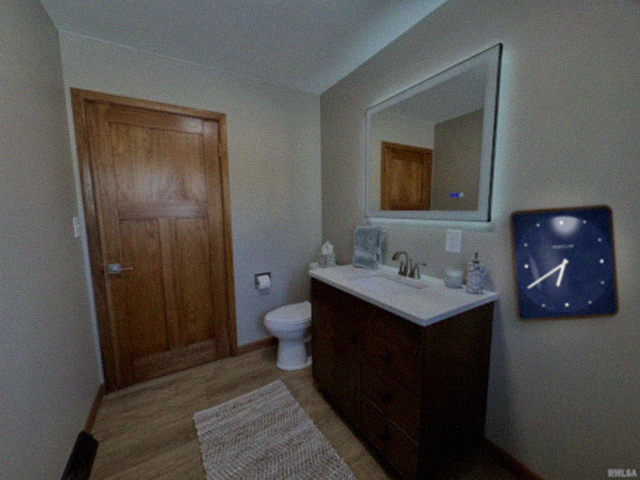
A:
h=6 m=40
